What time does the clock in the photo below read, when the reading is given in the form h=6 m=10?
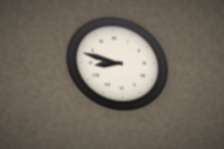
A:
h=8 m=48
